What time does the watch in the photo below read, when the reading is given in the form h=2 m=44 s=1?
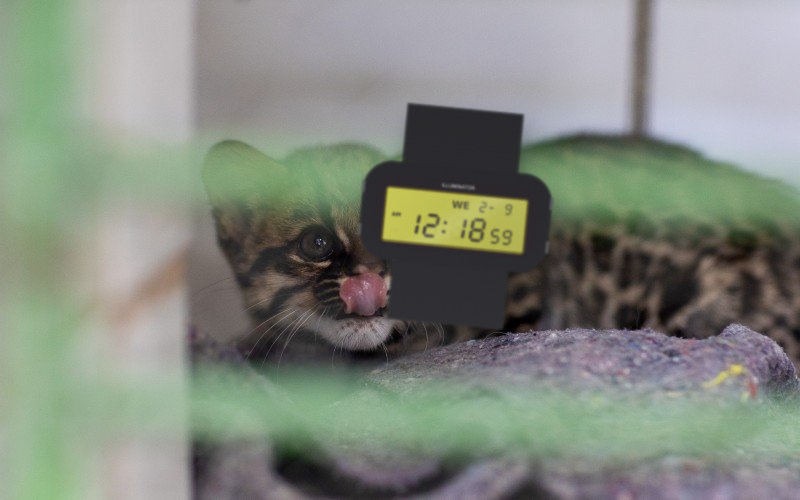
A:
h=12 m=18 s=59
